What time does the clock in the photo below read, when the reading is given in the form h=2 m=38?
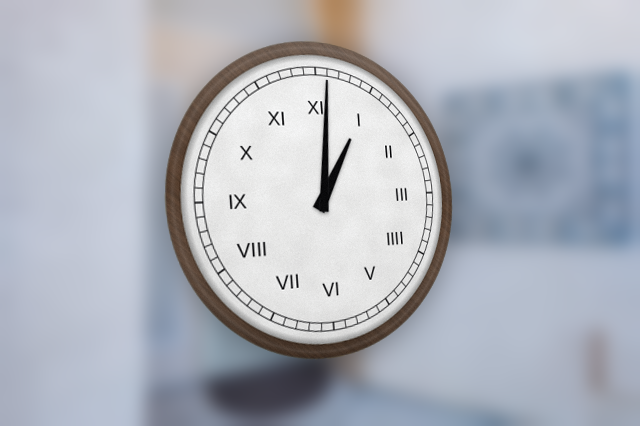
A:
h=1 m=1
